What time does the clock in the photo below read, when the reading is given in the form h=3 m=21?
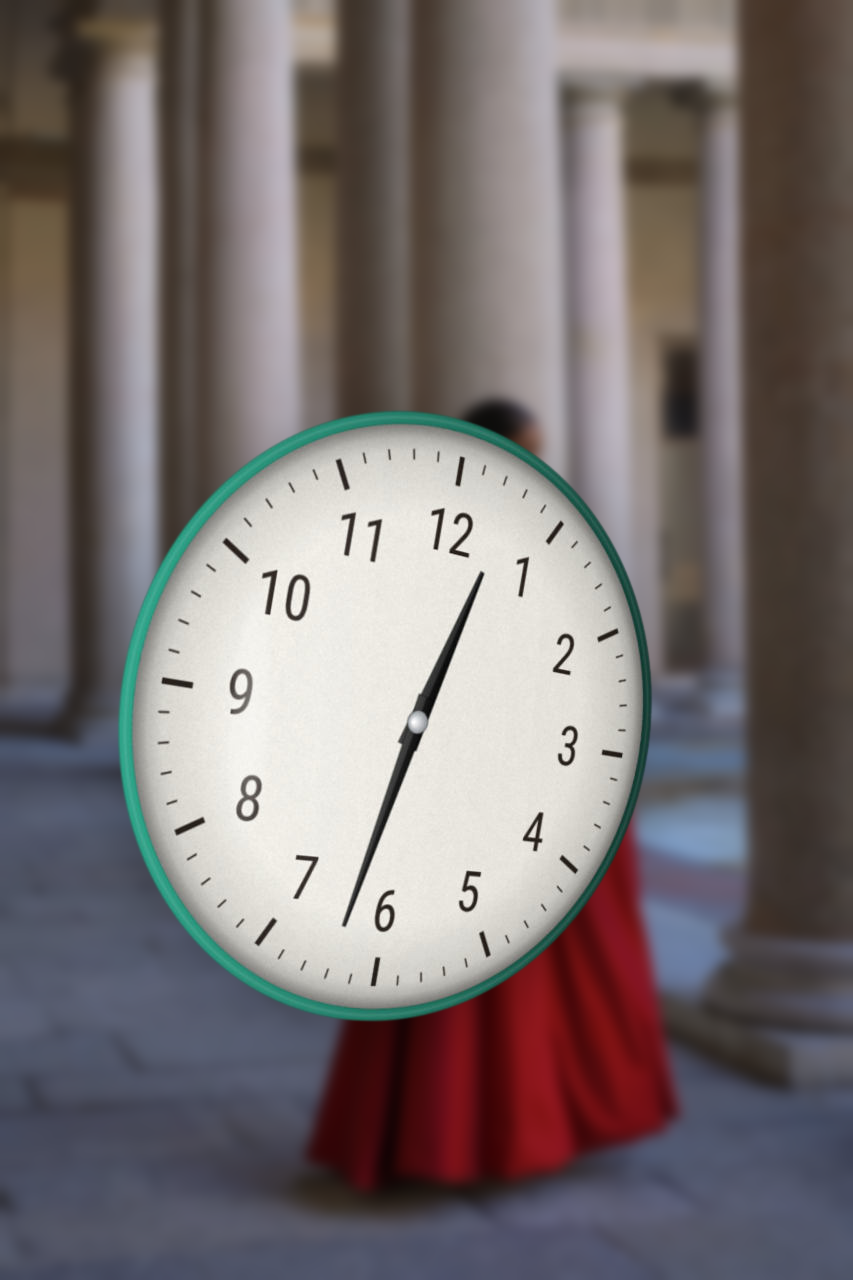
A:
h=12 m=32
